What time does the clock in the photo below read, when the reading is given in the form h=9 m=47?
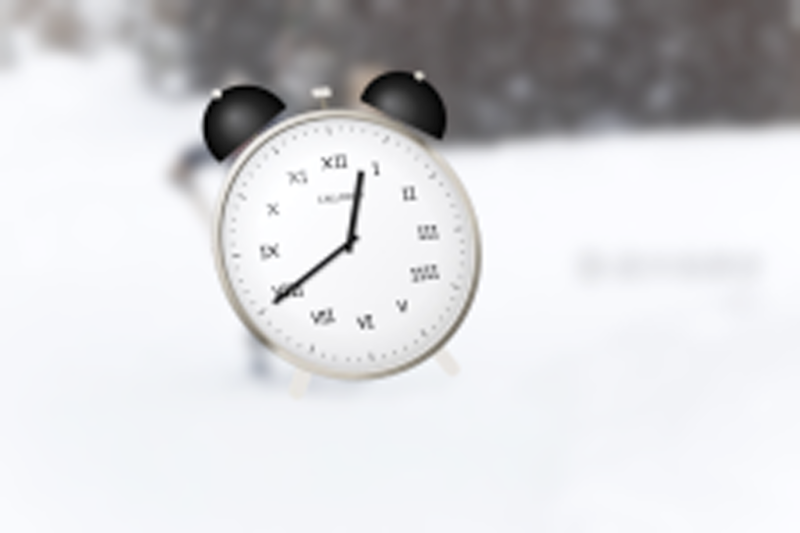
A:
h=12 m=40
